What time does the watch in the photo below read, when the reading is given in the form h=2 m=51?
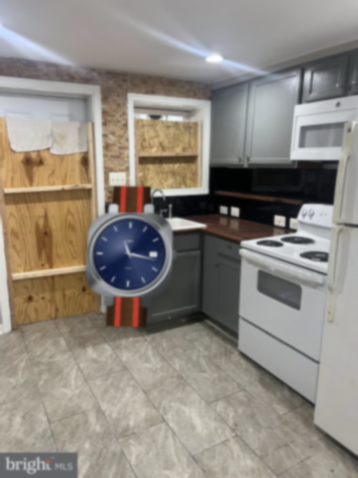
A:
h=11 m=17
